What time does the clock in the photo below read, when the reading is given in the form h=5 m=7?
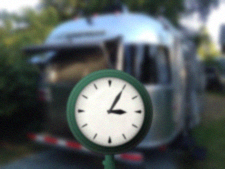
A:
h=3 m=5
